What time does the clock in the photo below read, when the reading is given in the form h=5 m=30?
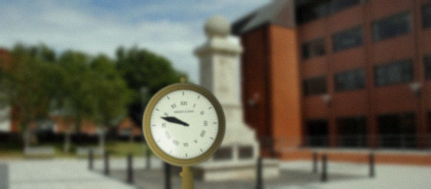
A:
h=9 m=48
